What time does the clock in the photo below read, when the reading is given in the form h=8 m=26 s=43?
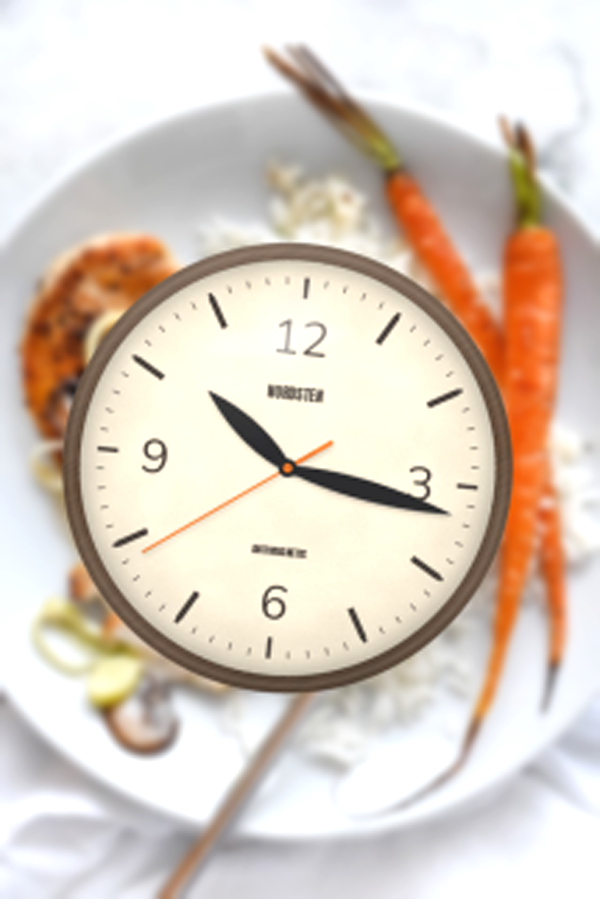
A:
h=10 m=16 s=39
